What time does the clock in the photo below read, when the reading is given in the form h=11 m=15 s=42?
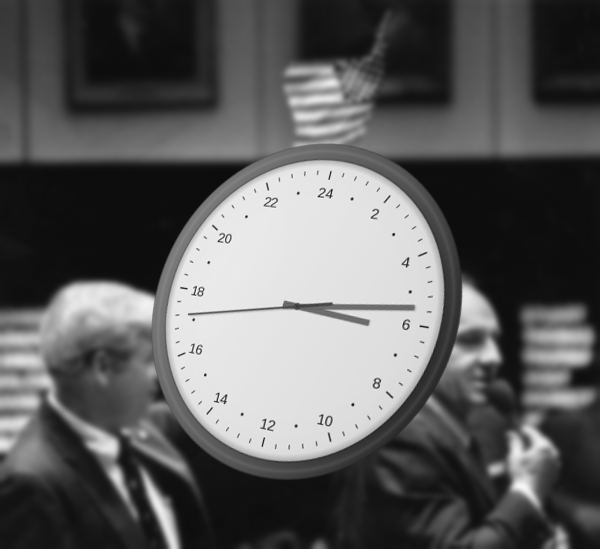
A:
h=6 m=13 s=43
